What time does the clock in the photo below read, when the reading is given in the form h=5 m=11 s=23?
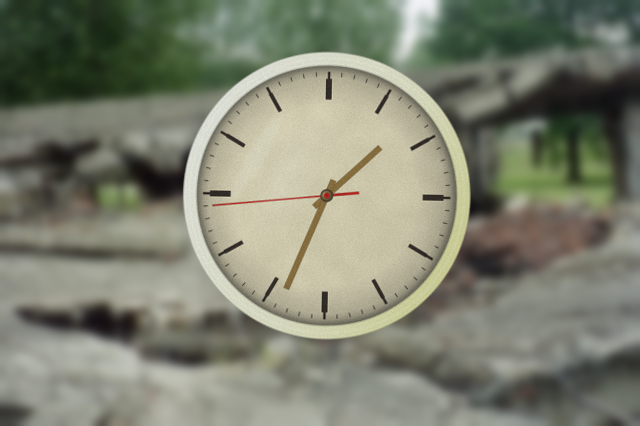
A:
h=1 m=33 s=44
